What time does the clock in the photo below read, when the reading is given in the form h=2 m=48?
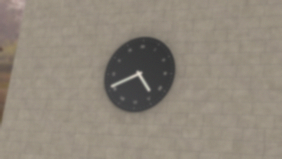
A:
h=4 m=41
